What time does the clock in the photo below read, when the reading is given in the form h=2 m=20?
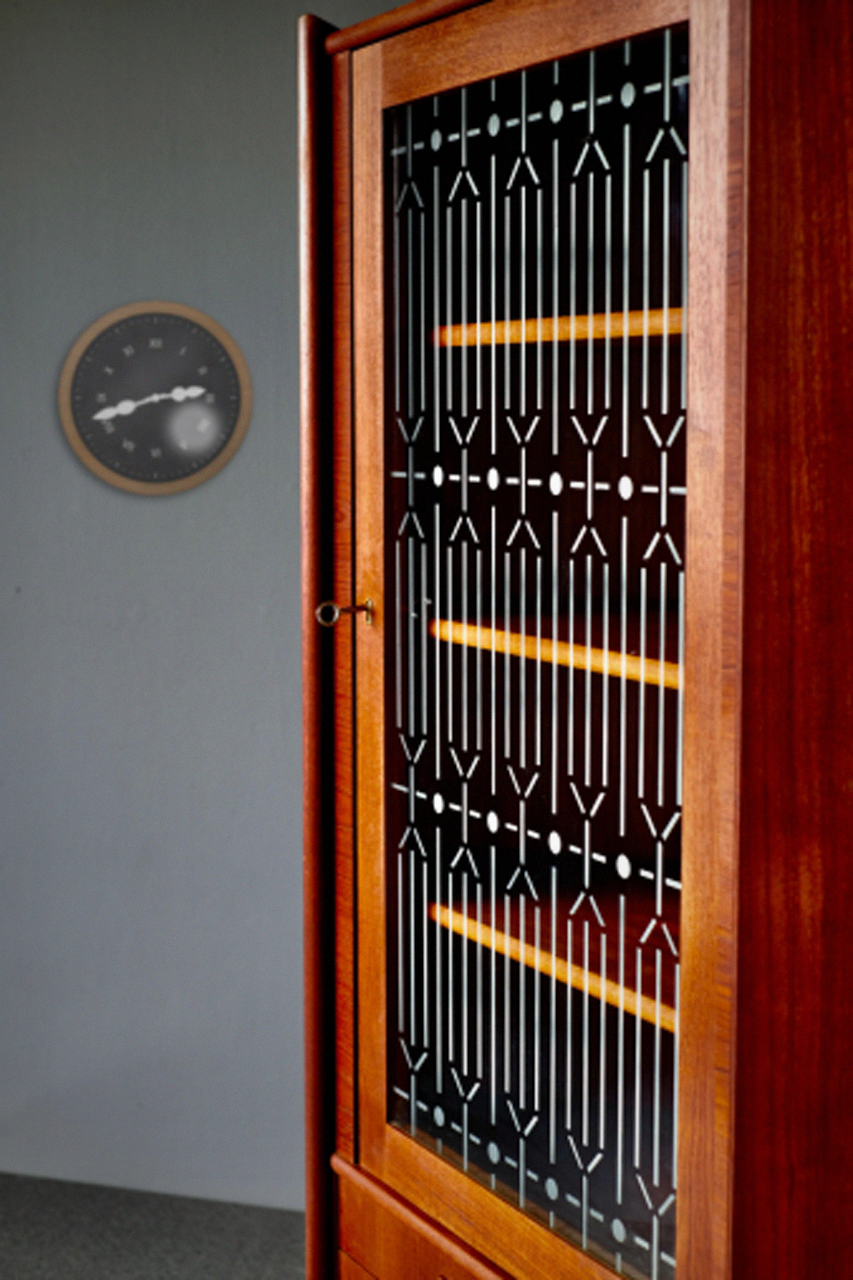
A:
h=2 m=42
